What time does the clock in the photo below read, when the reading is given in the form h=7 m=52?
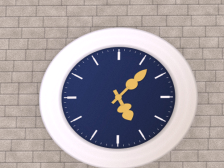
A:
h=5 m=7
